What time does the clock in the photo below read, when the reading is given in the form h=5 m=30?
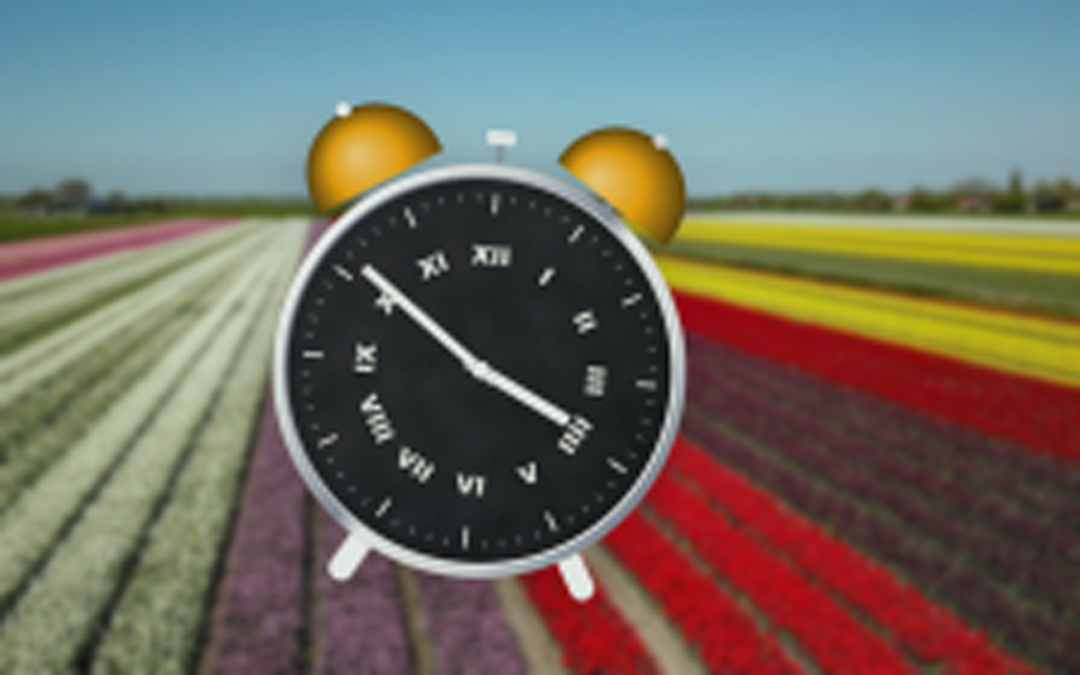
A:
h=3 m=51
